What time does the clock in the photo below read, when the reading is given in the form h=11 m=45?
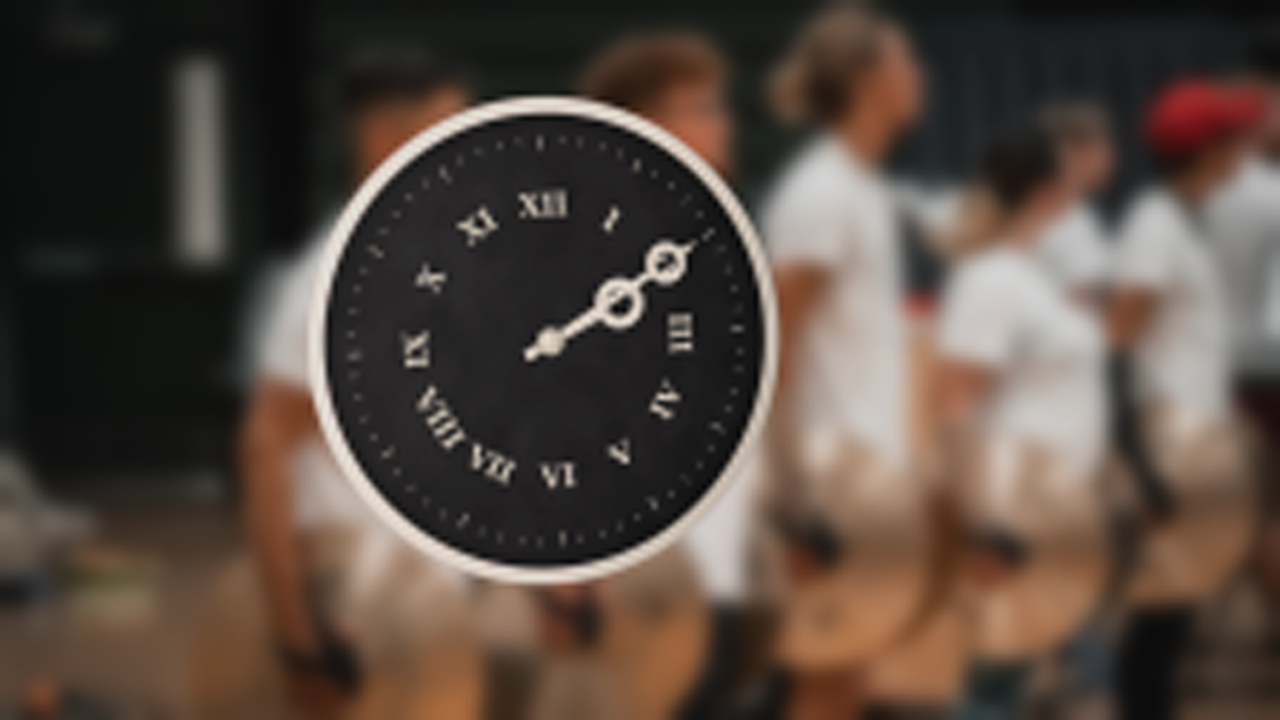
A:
h=2 m=10
